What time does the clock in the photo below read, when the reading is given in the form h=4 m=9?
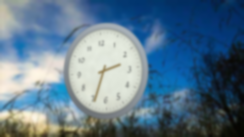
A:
h=2 m=34
